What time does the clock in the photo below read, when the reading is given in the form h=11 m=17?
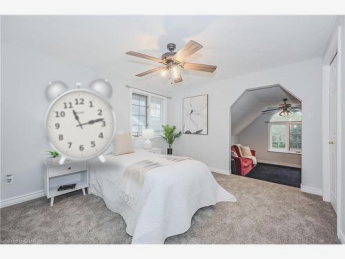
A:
h=11 m=13
